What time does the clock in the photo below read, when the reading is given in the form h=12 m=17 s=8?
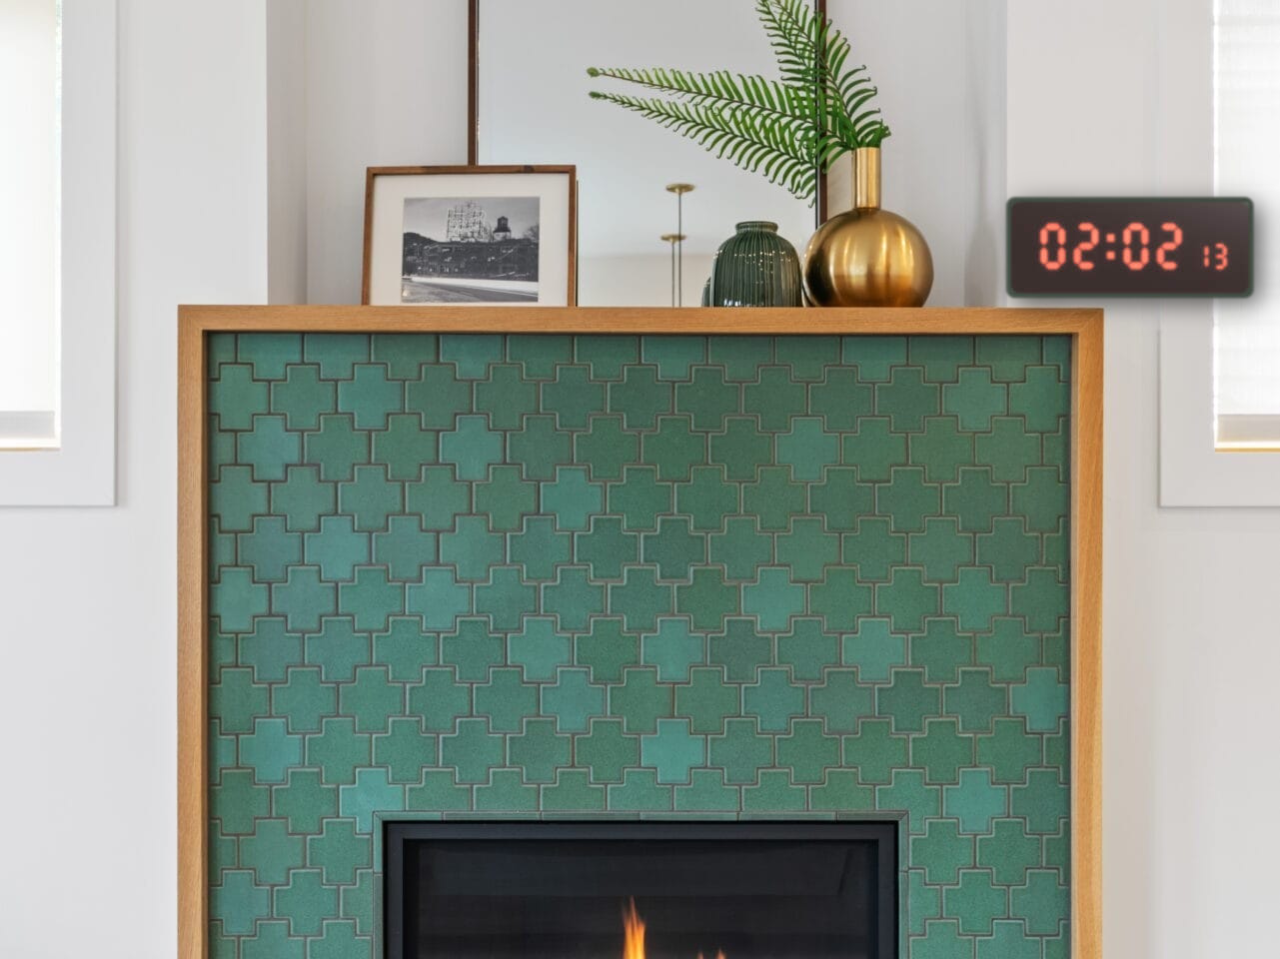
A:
h=2 m=2 s=13
